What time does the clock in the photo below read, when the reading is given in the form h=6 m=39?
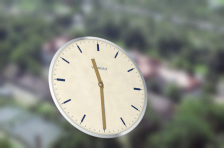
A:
h=11 m=30
